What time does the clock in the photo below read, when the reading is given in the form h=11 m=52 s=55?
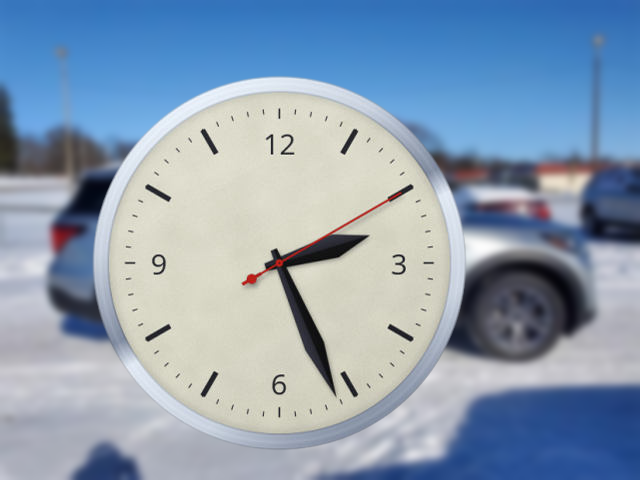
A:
h=2 m=26 s=10
